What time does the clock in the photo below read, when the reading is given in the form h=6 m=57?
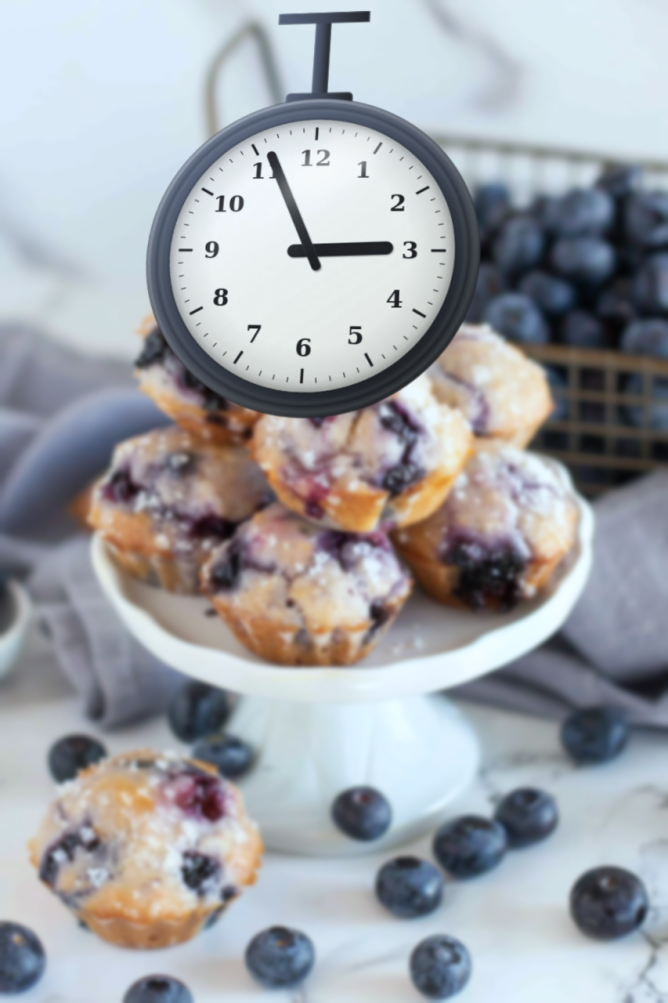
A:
h=2 m=56
